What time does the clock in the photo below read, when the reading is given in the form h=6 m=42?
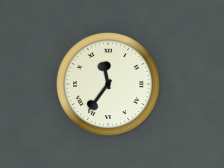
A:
h=11 m=36
